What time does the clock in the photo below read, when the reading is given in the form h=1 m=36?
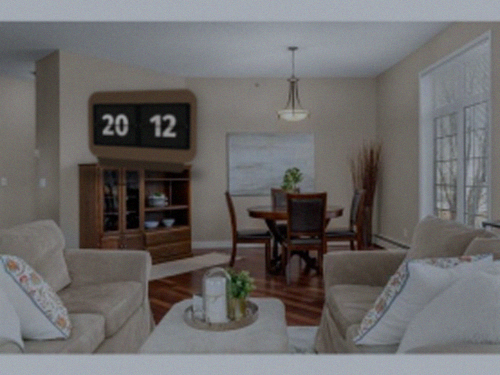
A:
h=20 m=12
